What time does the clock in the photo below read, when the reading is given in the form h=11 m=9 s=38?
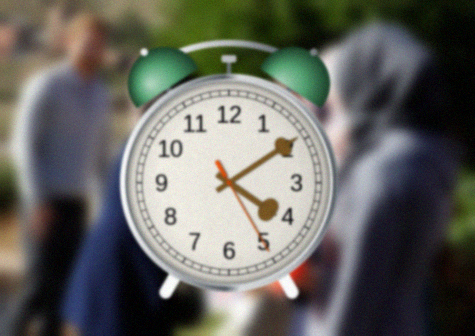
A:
h=4 m=9 s=25
